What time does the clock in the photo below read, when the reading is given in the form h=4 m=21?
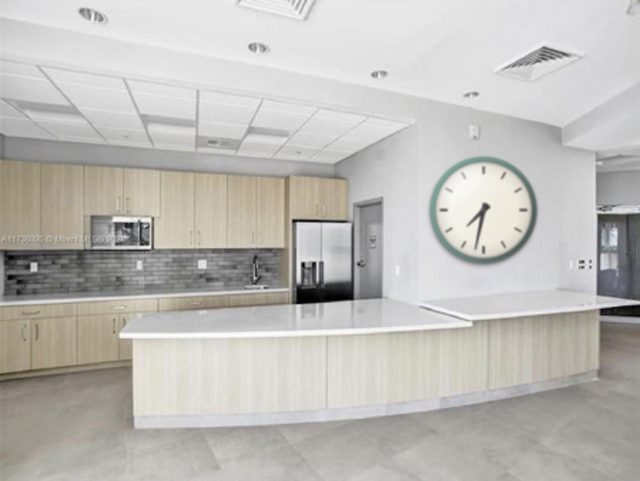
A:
h=7 m=32
